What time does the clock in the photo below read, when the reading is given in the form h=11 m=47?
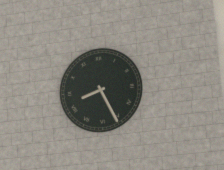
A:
h=8 m=26
